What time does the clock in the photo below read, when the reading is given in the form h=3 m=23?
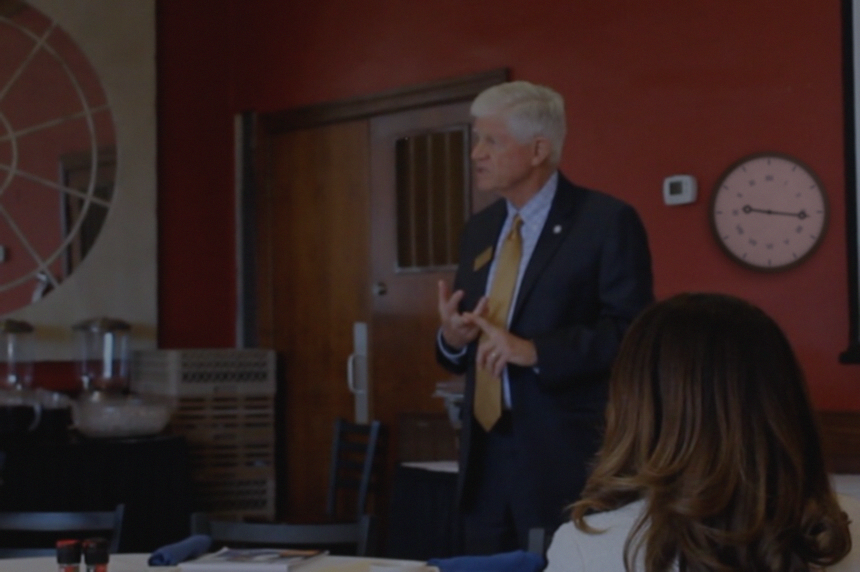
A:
h=9 m=16
